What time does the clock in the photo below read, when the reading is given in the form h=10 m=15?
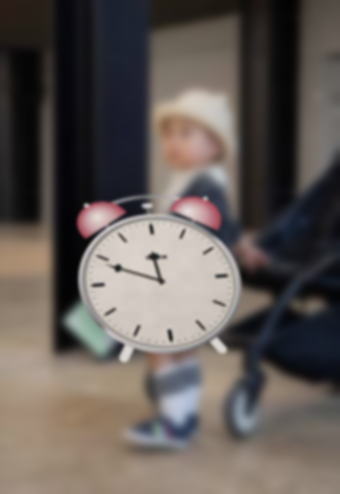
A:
h=11 m=49
